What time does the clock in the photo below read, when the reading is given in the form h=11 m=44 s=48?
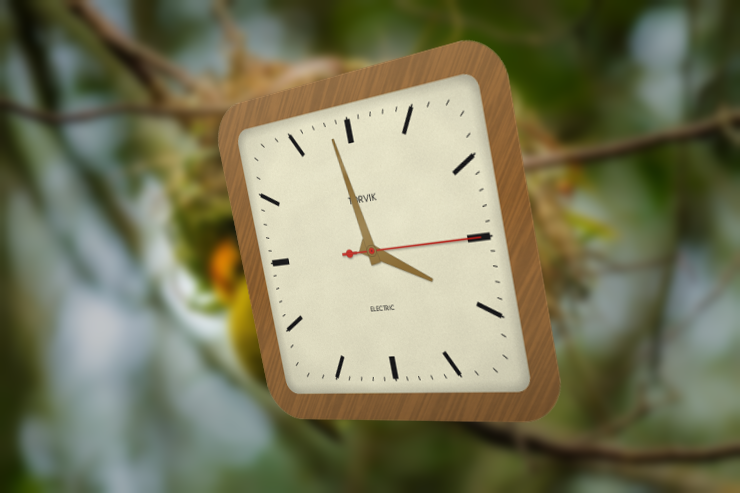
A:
h=3 m=58 s=15
